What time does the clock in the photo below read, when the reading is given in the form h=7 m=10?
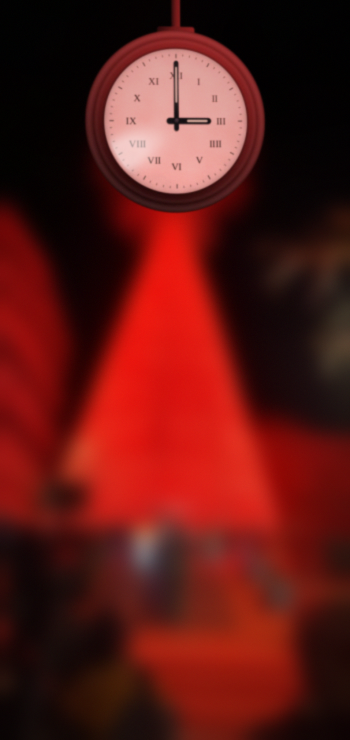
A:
h=3 m=0
